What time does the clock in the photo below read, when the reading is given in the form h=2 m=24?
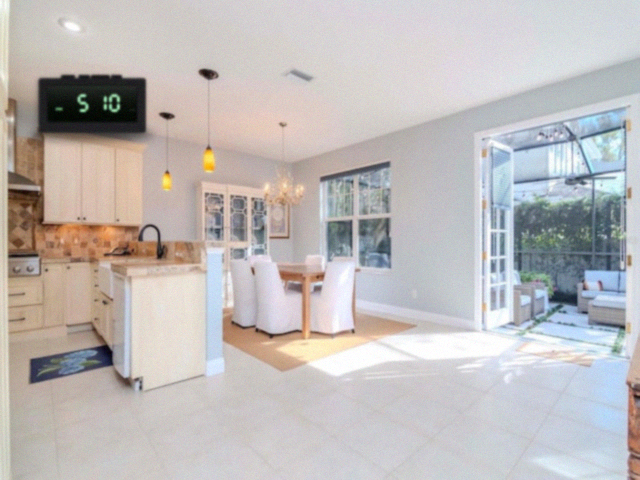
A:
h=5 m=10
